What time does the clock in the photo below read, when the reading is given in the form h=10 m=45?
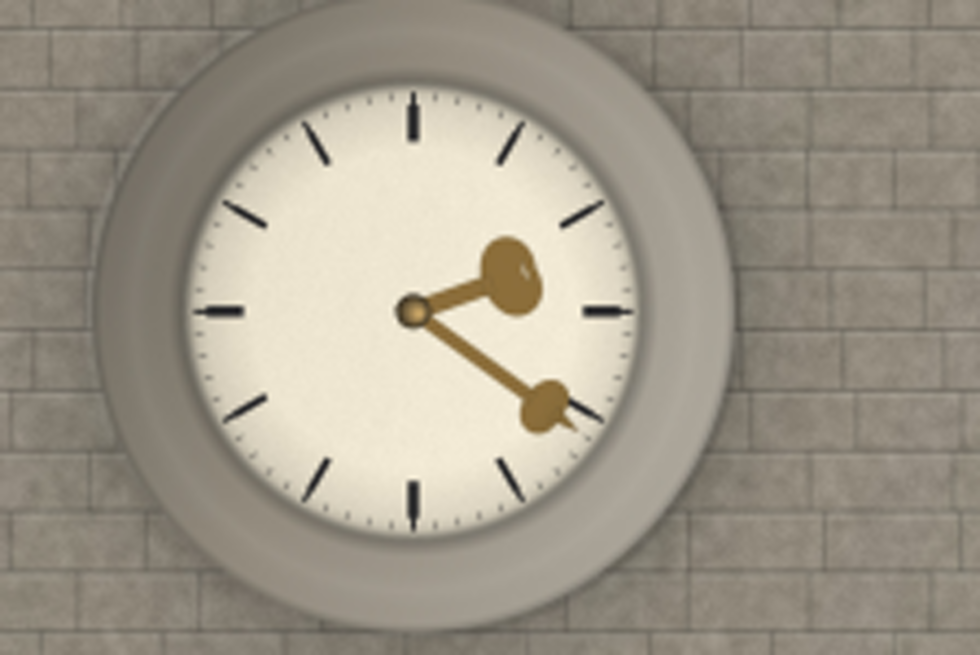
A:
h=2 m=21
